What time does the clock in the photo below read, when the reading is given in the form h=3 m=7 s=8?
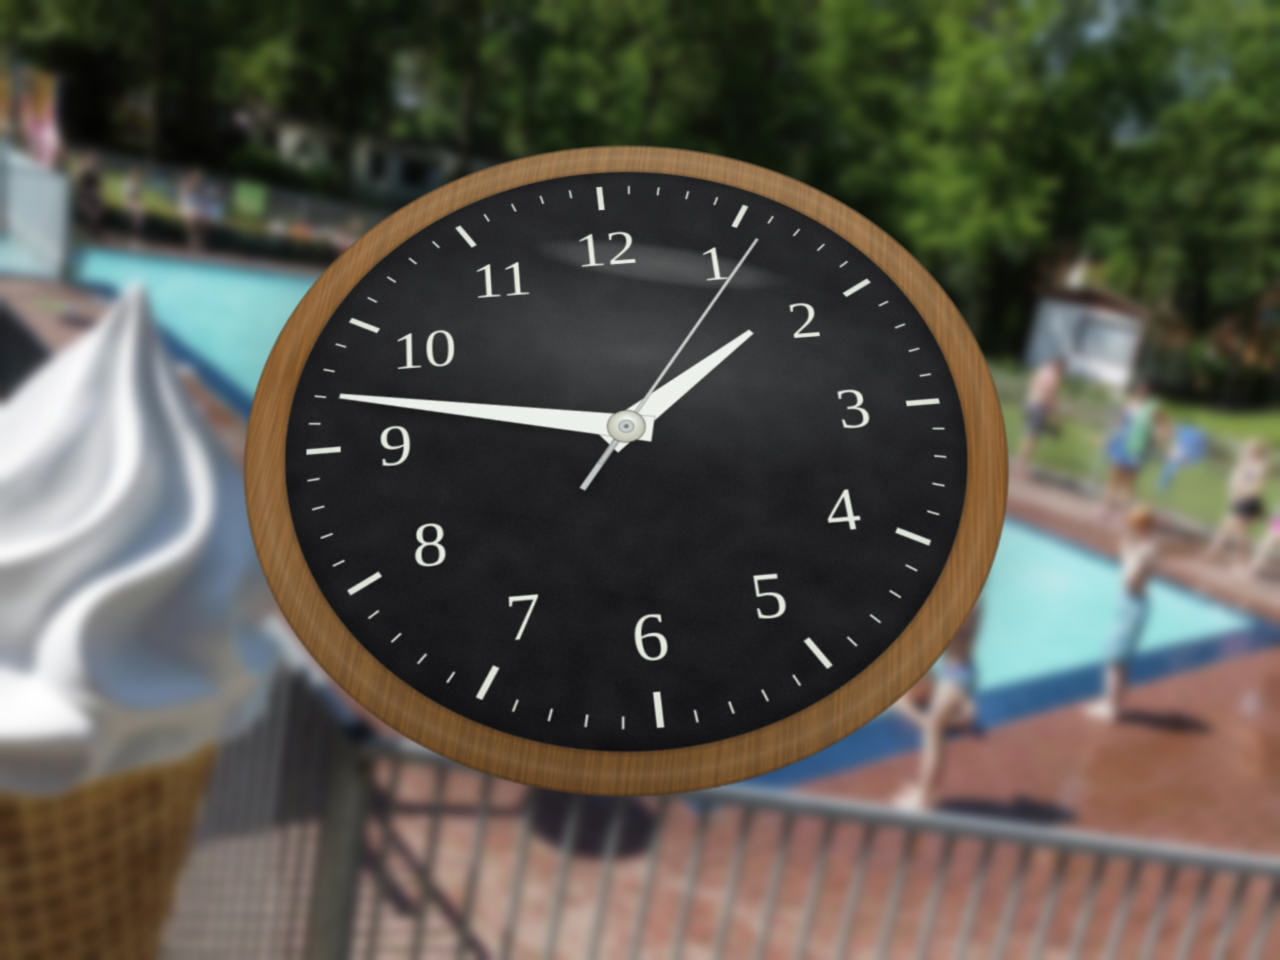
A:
h=1 m=47 s=6
